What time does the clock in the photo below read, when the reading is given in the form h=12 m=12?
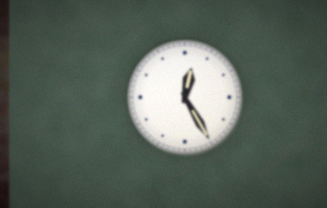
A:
h=12 m=25
